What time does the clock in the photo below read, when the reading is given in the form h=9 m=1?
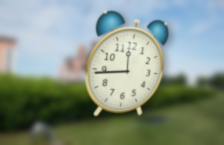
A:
h=11 m=44
